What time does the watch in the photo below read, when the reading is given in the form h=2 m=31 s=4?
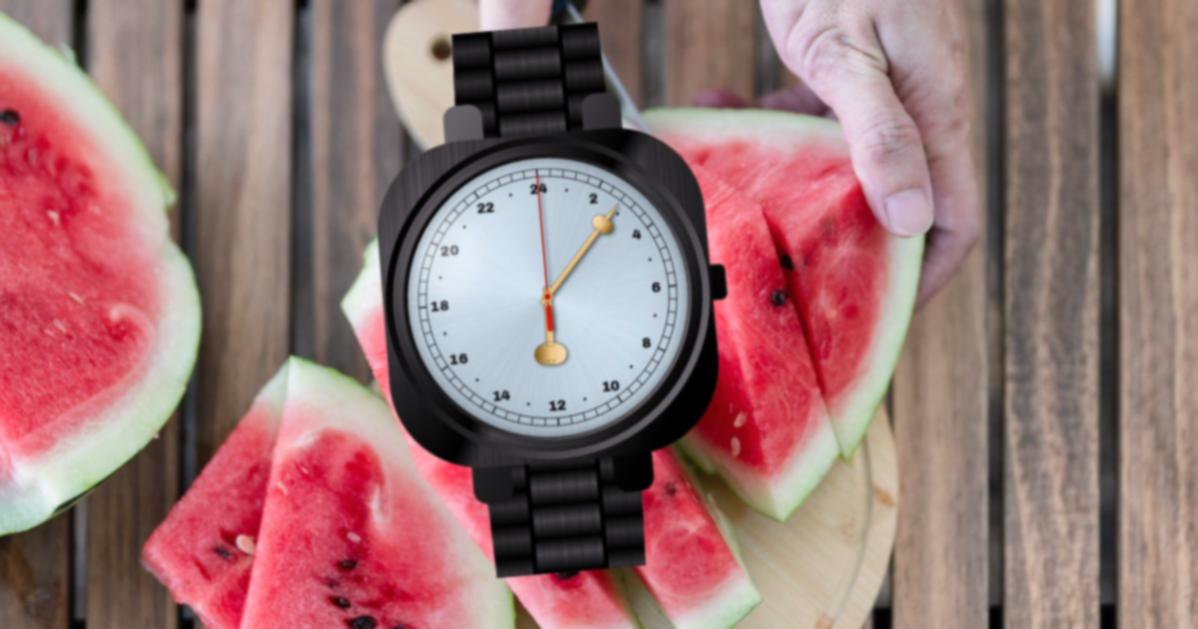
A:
h=12 m=7 s=0
